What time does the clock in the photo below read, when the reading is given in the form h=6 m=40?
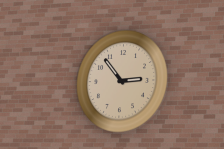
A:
h=2 m=53
